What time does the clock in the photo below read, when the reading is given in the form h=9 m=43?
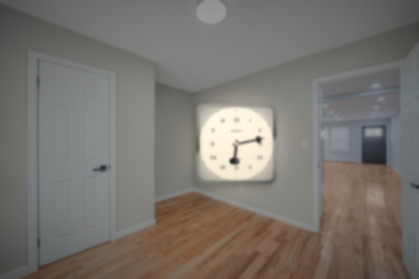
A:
h=6 m=13
